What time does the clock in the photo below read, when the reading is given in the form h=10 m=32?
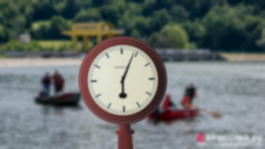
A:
h=6 m=4
